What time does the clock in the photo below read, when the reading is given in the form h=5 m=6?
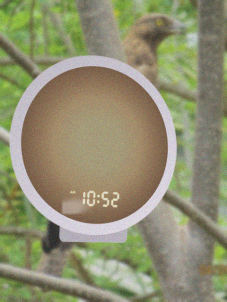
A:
h=10 m=52
